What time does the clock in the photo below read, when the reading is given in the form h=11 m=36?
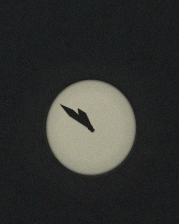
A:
h=10 m=51
